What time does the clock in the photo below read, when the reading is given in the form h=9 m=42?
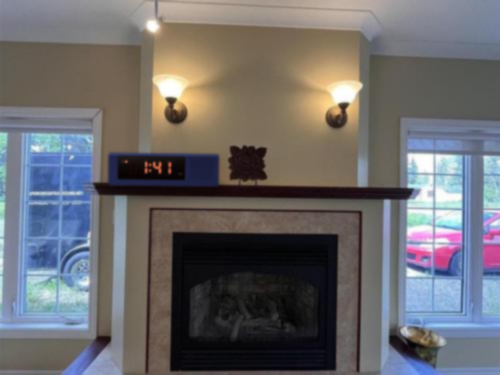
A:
h=1 m=41
